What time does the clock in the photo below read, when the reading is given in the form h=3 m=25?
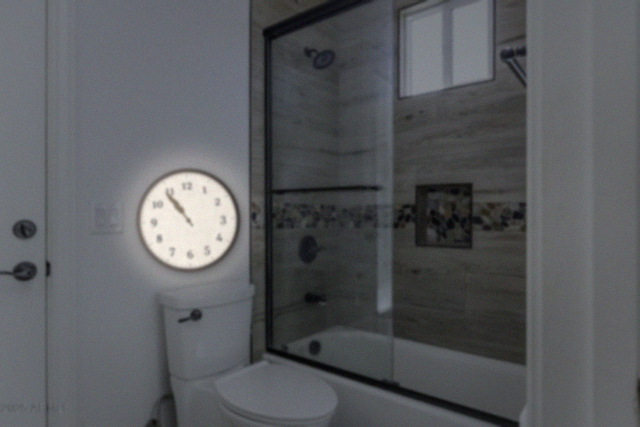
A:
h=10 m=54
